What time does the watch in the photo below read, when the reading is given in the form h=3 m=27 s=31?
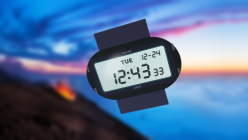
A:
h=12 m=43 s=33
